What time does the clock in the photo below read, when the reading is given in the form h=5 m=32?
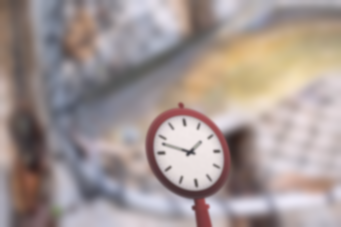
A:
h=1 m=48
